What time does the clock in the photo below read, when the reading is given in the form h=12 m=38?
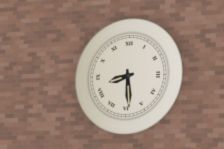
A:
h=8 m=29
